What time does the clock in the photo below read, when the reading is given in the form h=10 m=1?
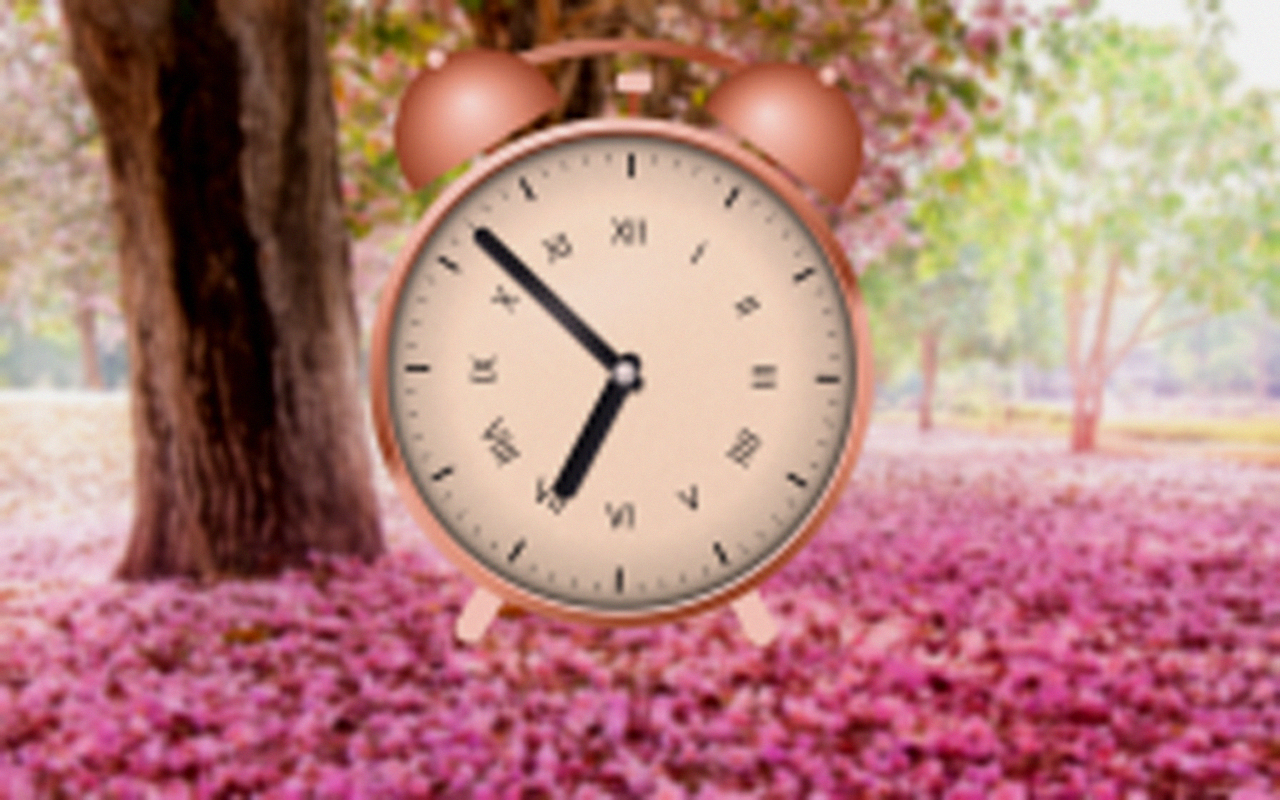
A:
h=6 m=52
